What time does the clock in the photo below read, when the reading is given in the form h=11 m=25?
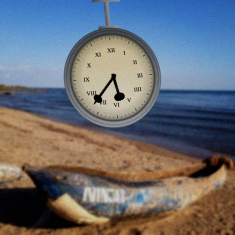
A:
h=5 m=37
